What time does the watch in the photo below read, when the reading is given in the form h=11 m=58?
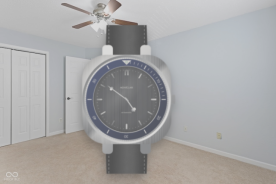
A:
h=4 m=51
